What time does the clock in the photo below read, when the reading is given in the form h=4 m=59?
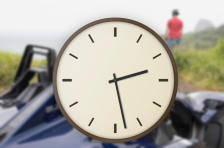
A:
h=2 m=28
